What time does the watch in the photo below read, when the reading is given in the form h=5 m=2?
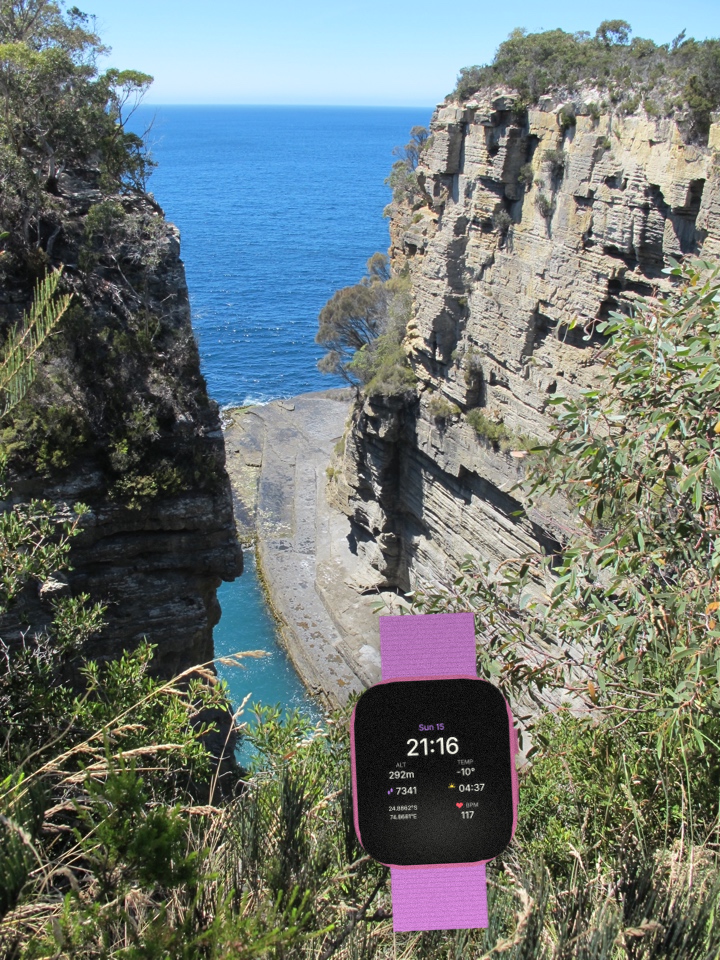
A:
h=21 m=16
